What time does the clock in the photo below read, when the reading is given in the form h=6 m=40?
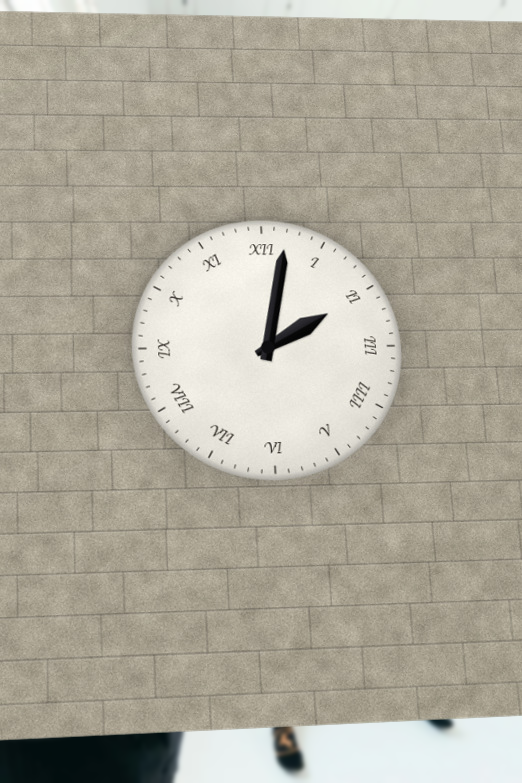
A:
h=2 m=2
